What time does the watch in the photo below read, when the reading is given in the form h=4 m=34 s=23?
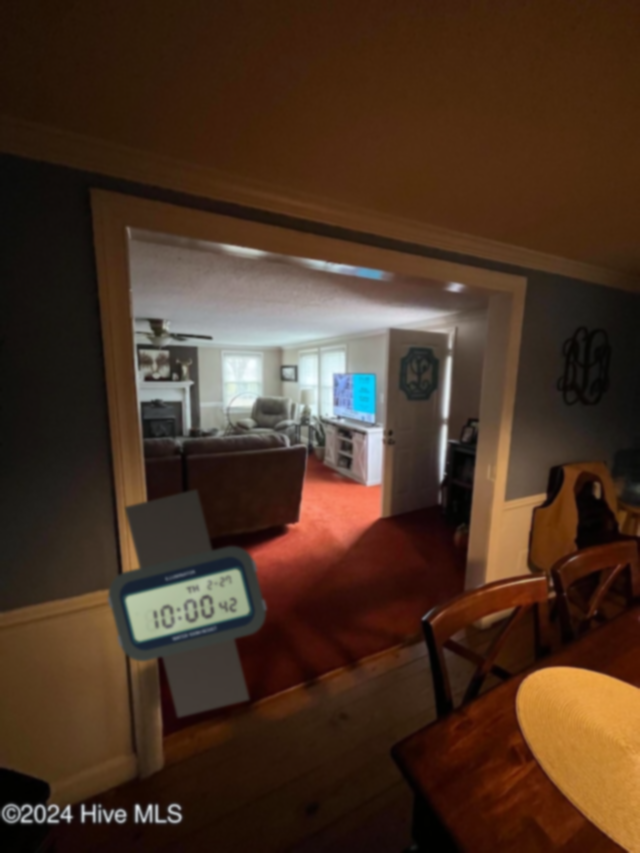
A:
h=10 m=0 s=42
